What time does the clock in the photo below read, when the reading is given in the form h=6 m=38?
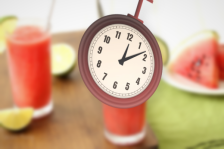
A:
h=12 m=8
